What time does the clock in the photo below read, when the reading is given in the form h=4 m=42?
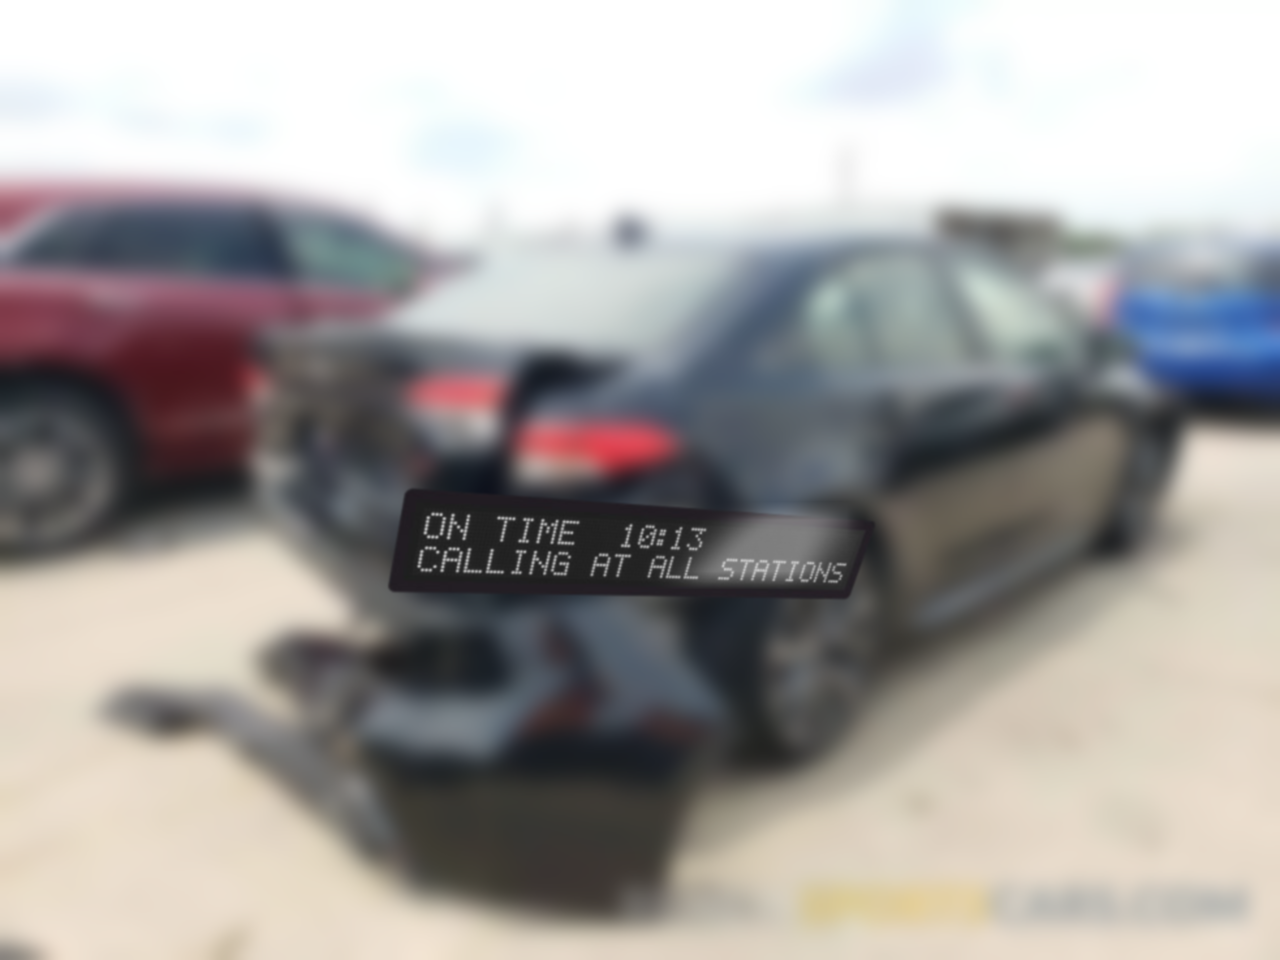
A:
h=10 m=13
